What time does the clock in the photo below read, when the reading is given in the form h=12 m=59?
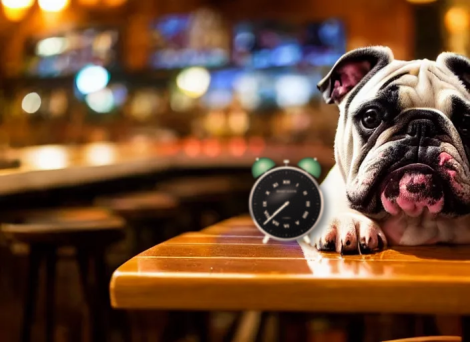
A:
h=7 m=38
